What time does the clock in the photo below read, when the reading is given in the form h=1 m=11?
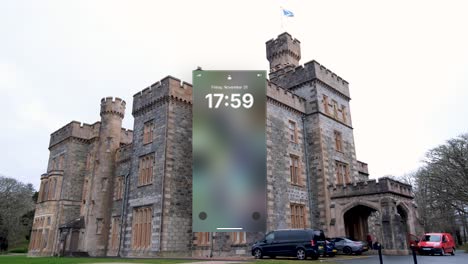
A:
h=17 m=59
